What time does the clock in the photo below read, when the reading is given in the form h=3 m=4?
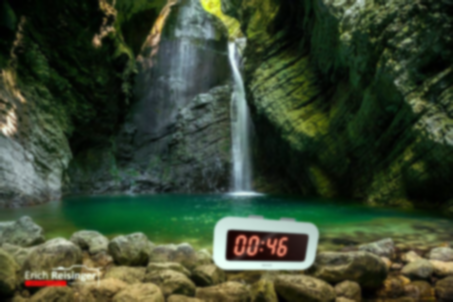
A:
h=0 m=46
